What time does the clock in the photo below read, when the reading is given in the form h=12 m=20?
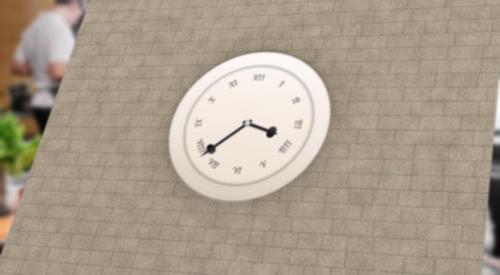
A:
h=3 m=38
